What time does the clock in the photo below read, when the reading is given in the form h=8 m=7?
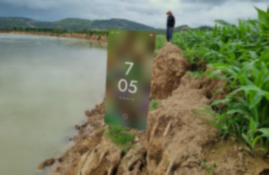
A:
h=7 m=5
